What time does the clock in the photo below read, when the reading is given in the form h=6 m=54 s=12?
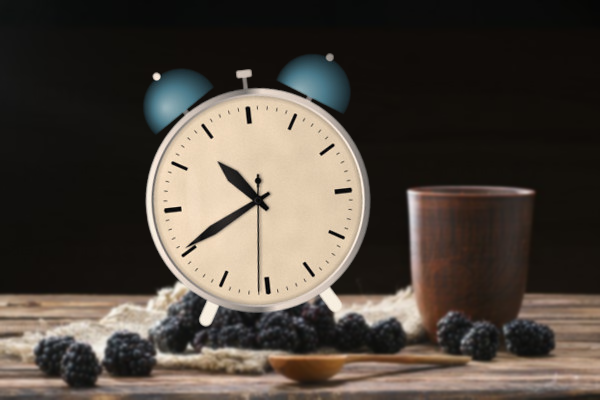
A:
h=10 m=40 s=31
